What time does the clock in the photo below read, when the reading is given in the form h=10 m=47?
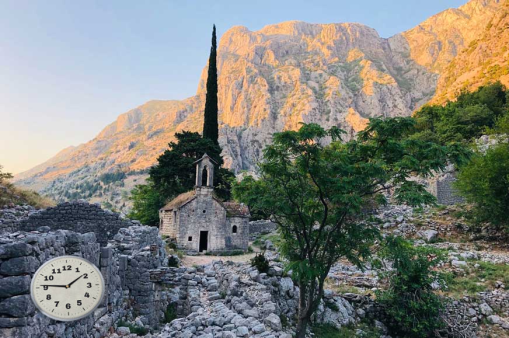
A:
h=1 m=46
